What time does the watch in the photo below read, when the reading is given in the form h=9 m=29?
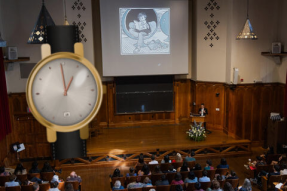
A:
h=12 m=59
